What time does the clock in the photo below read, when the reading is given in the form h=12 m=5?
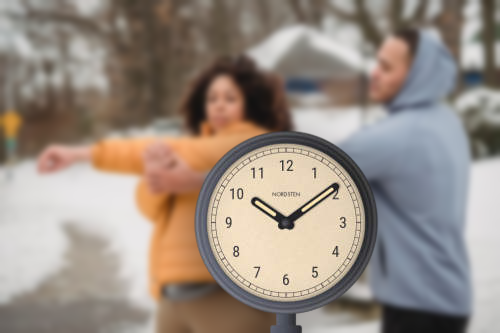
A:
h=10 m=9
